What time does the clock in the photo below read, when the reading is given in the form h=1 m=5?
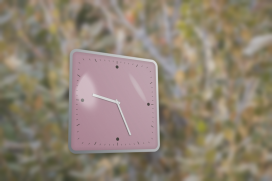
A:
h=9 m=26
